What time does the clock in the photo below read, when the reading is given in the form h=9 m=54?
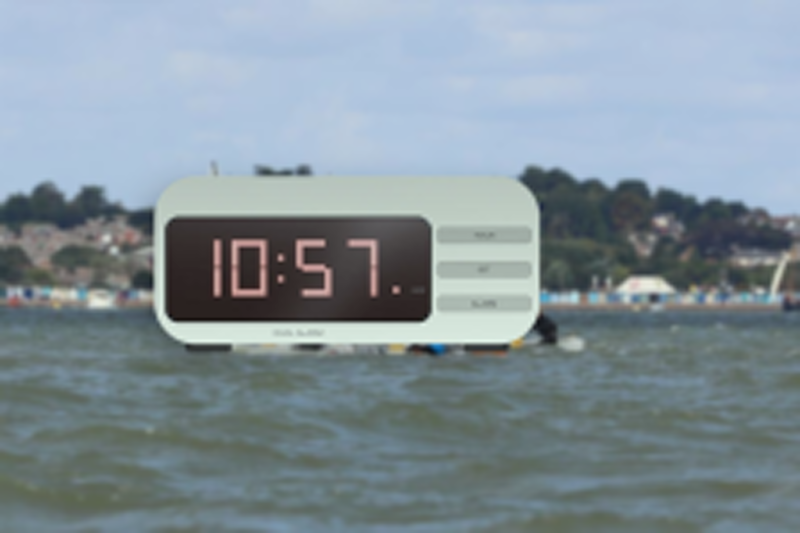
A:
h=10 m=57
